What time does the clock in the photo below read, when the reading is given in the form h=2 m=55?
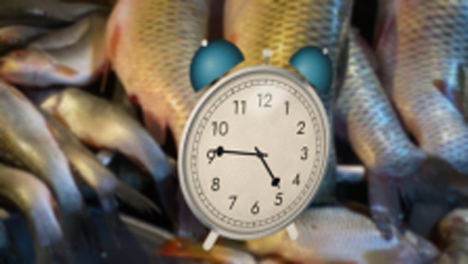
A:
h=4 m=46
